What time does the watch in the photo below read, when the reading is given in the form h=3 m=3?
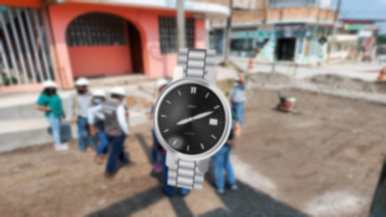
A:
h=8 m=11
